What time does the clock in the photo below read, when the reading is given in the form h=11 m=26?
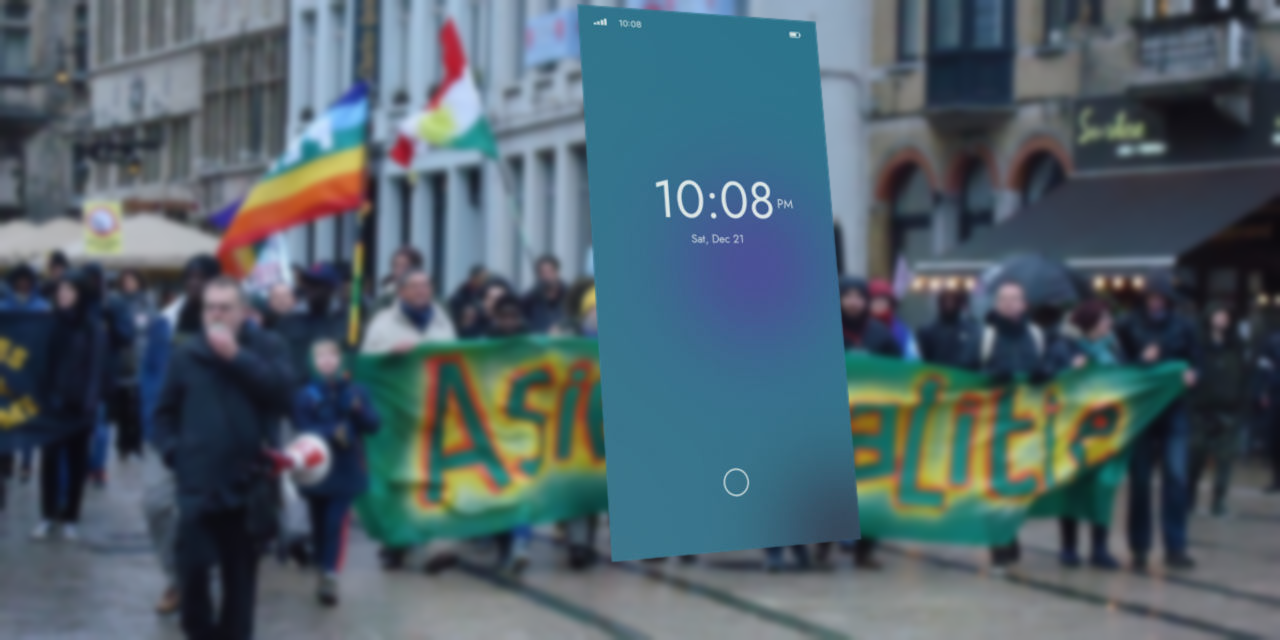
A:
h=10 m=8
